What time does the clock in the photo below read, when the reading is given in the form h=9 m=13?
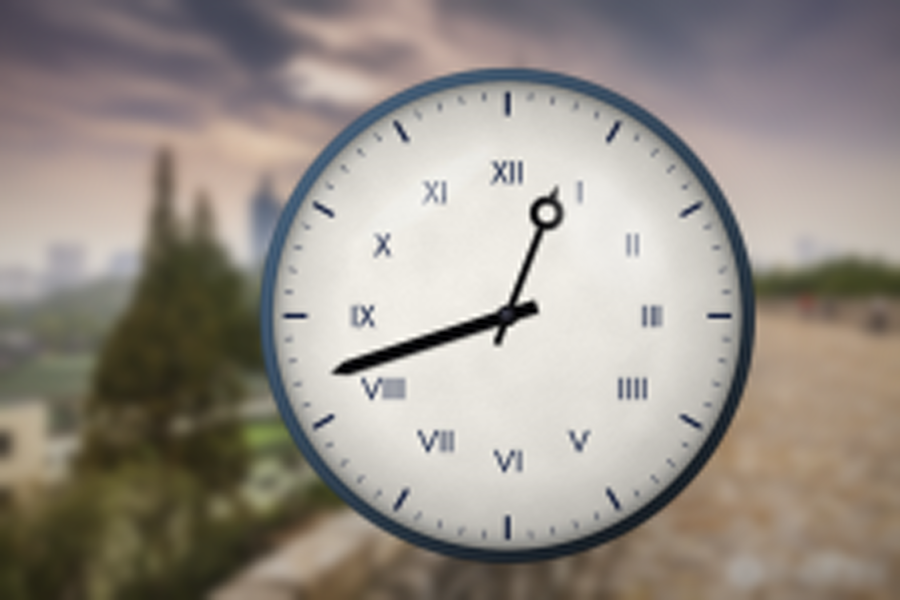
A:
h=12 m=42
